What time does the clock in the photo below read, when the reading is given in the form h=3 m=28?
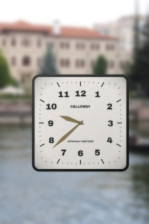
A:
h=9 m=38
